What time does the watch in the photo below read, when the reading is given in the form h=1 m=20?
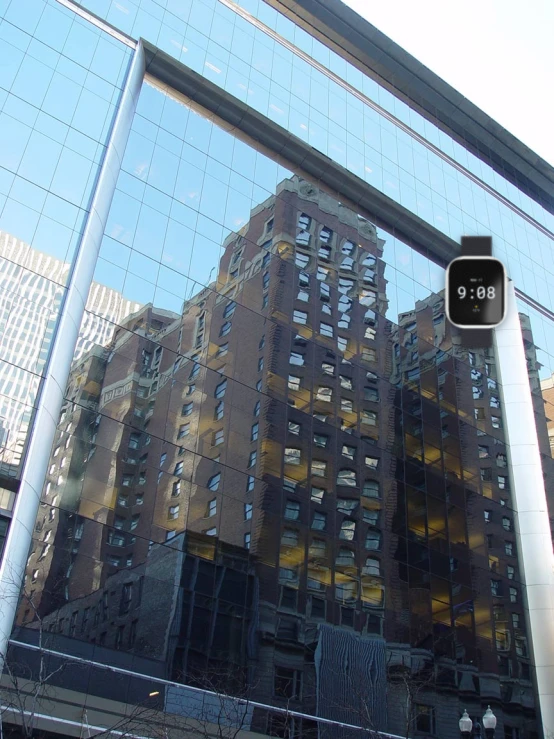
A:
h=9 m=8
